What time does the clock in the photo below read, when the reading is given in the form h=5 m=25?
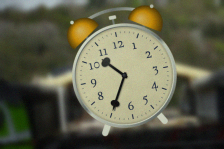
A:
h=10 m=35
